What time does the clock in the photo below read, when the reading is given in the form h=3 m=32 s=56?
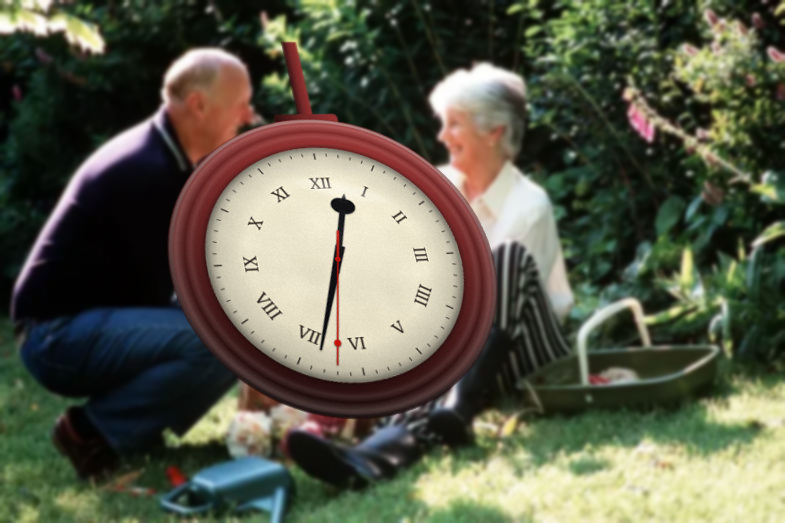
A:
h=12 m=33 s=32
